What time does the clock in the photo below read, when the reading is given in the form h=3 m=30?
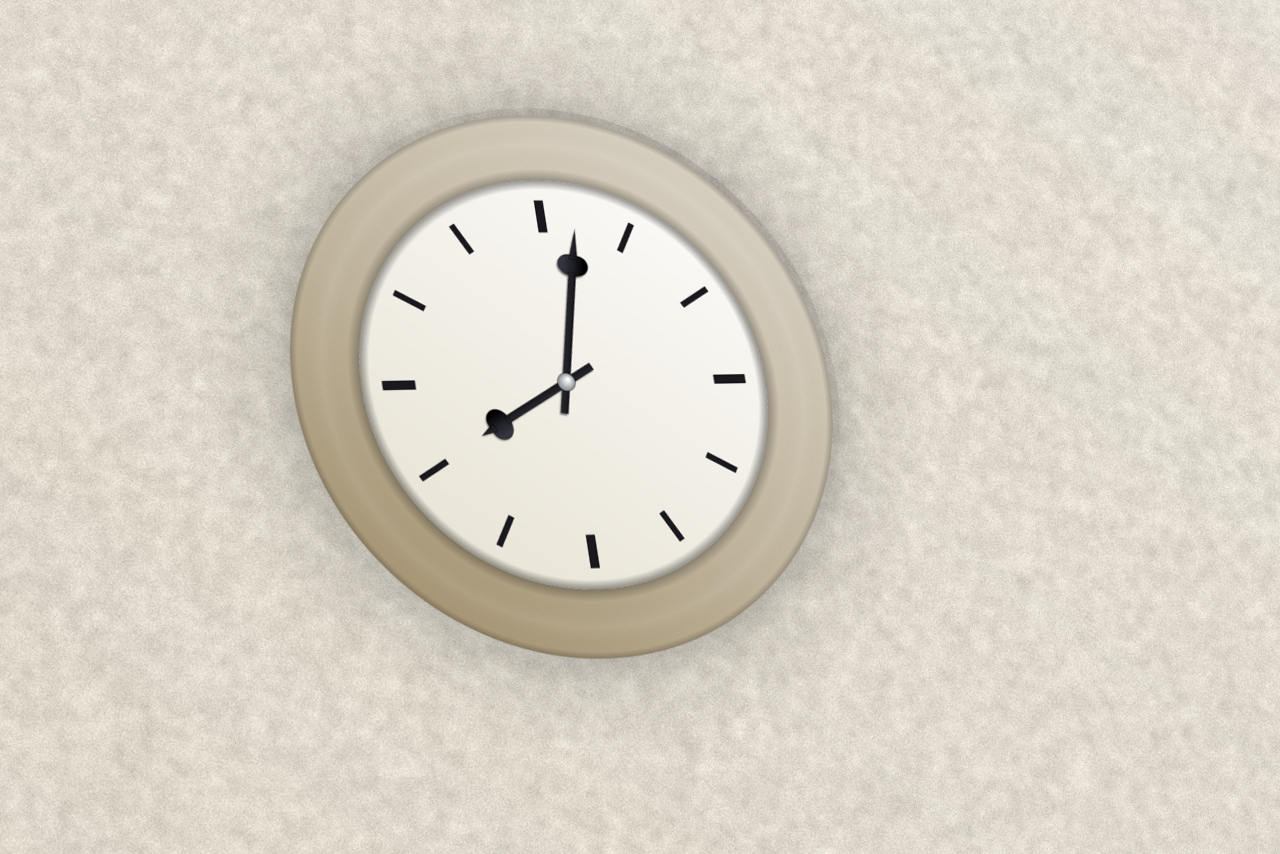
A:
h=8 m=2
